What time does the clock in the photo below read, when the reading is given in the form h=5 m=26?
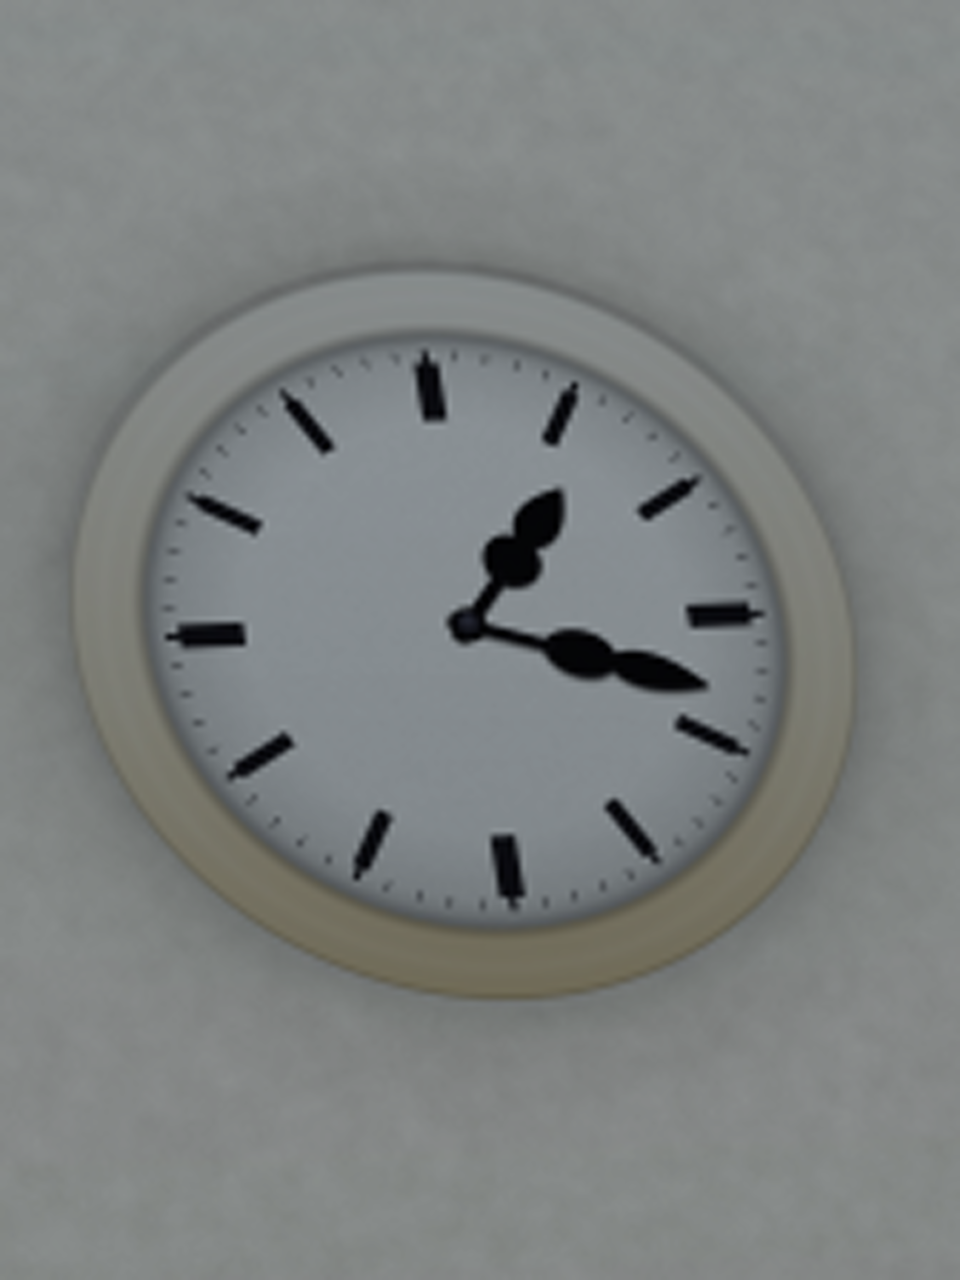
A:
h=1 m=18
